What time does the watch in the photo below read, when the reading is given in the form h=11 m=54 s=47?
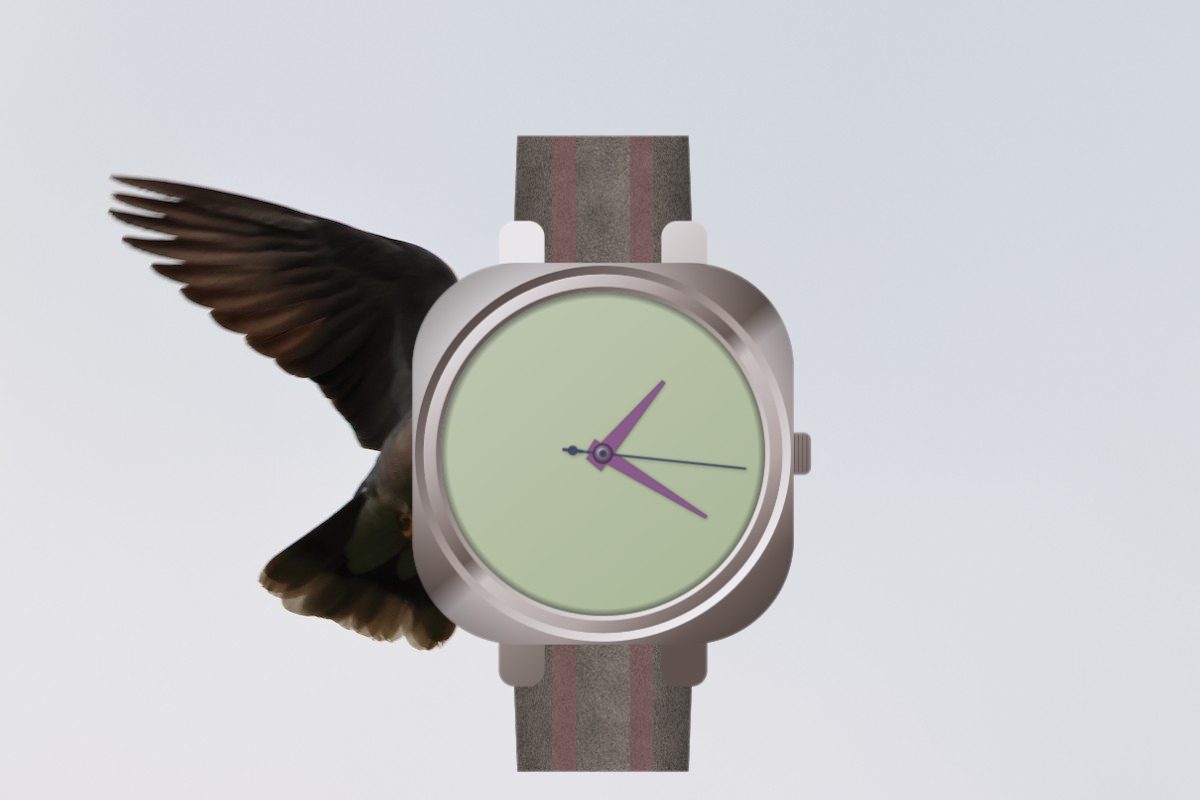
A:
h=1 m=20 s=16
